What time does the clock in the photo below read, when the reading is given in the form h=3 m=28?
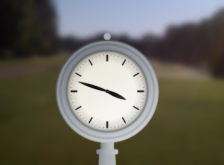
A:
h=3 m=48
